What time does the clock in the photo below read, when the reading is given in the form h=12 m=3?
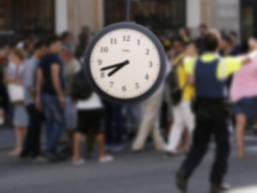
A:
h=7 m=42
